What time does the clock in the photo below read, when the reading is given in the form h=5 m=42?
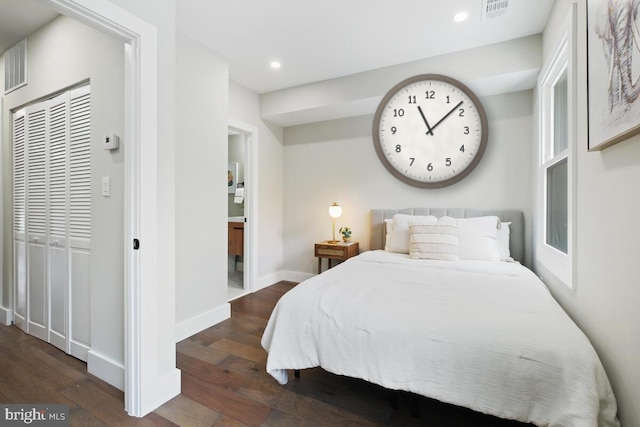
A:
h=11 m=8
